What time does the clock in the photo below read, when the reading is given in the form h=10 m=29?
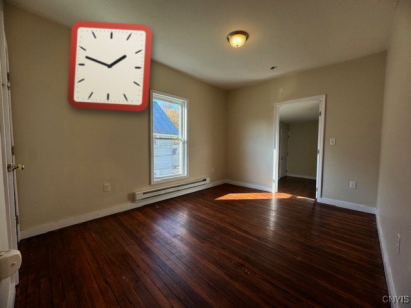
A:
h=1 m=48
